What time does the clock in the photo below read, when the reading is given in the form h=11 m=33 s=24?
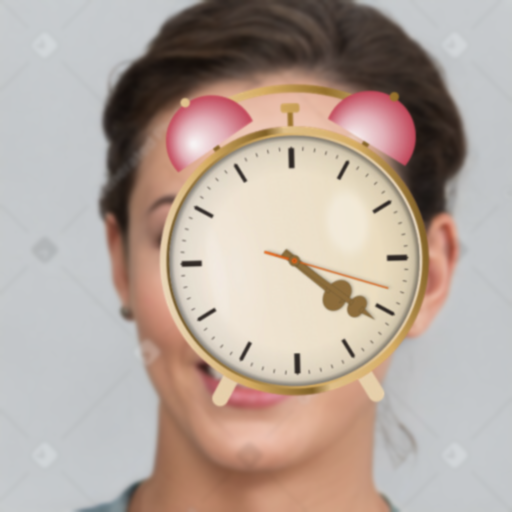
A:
h=4 m=21 s=18
